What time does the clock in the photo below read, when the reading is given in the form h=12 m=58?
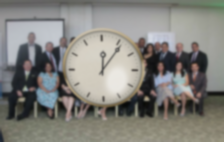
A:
h=12 m=6
